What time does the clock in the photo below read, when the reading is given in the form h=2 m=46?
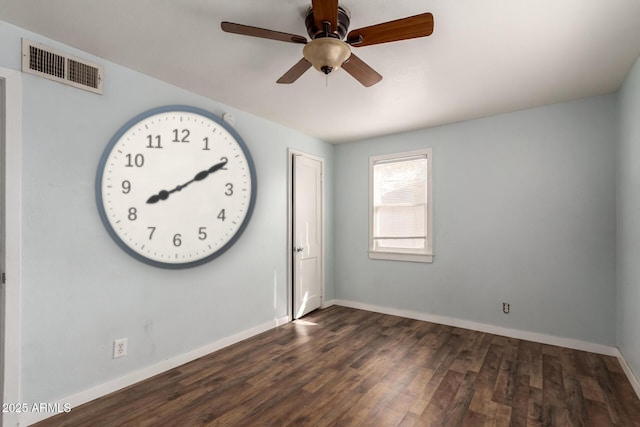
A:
h=8 m=10
